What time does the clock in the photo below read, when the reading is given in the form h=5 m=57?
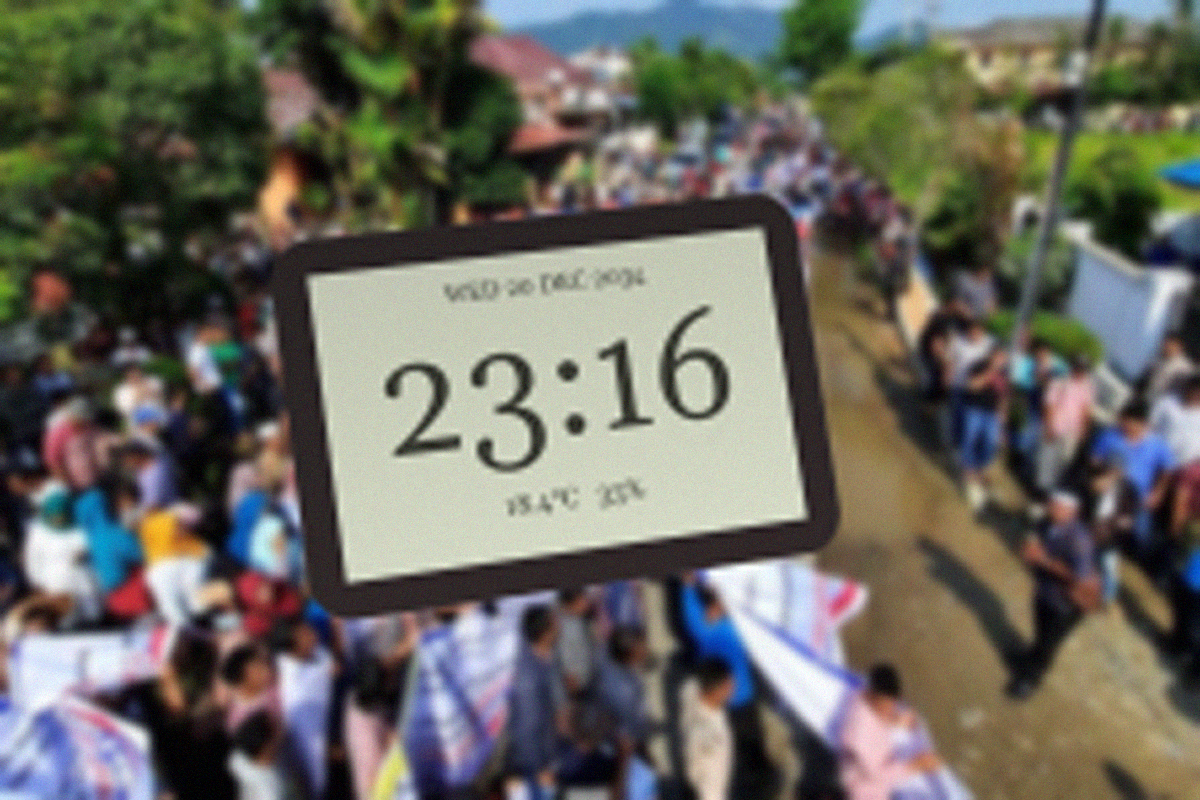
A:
h=23 m=16
